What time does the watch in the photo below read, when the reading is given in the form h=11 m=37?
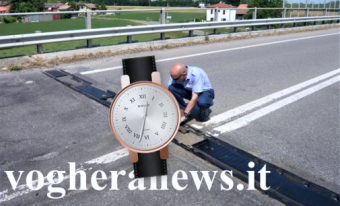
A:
h=12 m=33
